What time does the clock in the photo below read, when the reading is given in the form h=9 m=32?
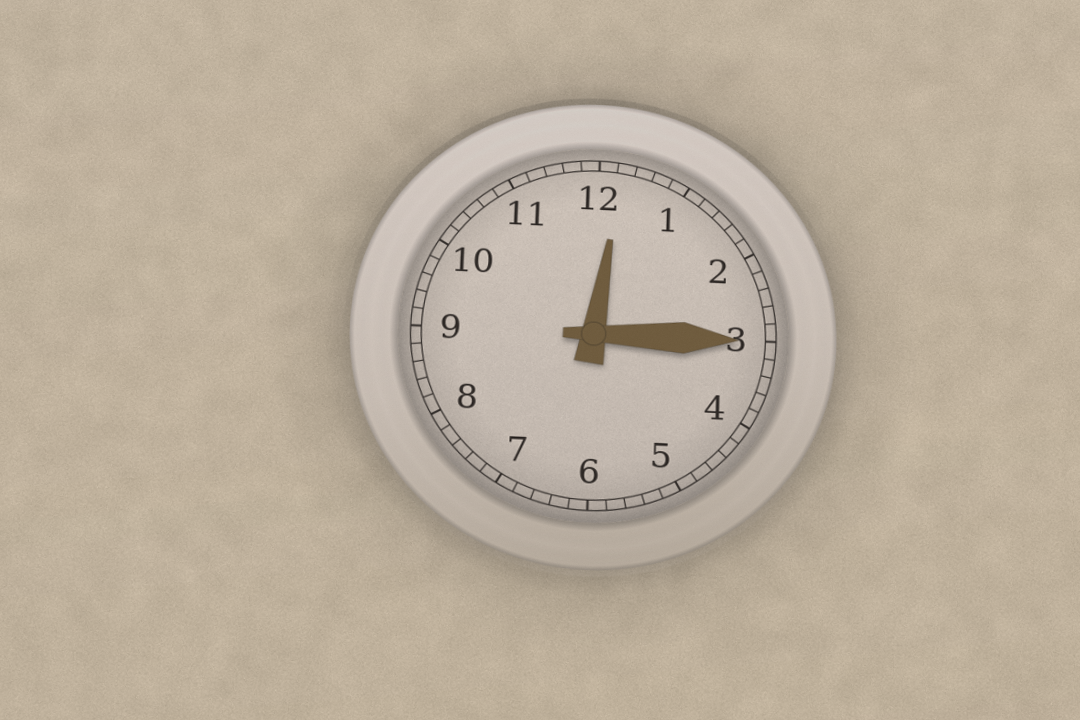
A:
h=12 m=15
